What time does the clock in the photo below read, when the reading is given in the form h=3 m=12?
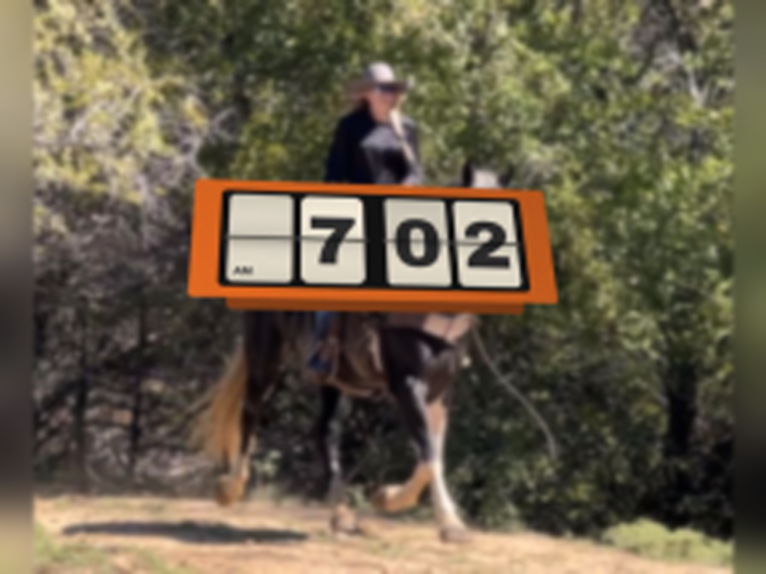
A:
h=7 m=2
